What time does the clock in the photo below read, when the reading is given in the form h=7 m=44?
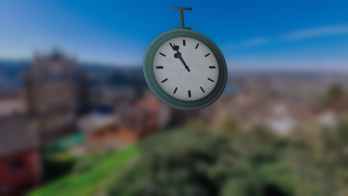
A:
h=10 m=56
